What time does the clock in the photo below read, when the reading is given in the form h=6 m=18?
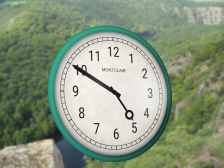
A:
h=4 m=50
